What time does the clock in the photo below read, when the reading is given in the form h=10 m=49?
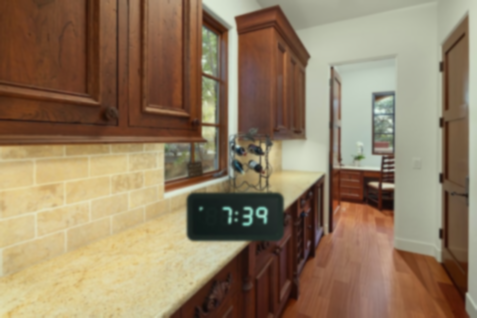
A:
h=7 m=39
